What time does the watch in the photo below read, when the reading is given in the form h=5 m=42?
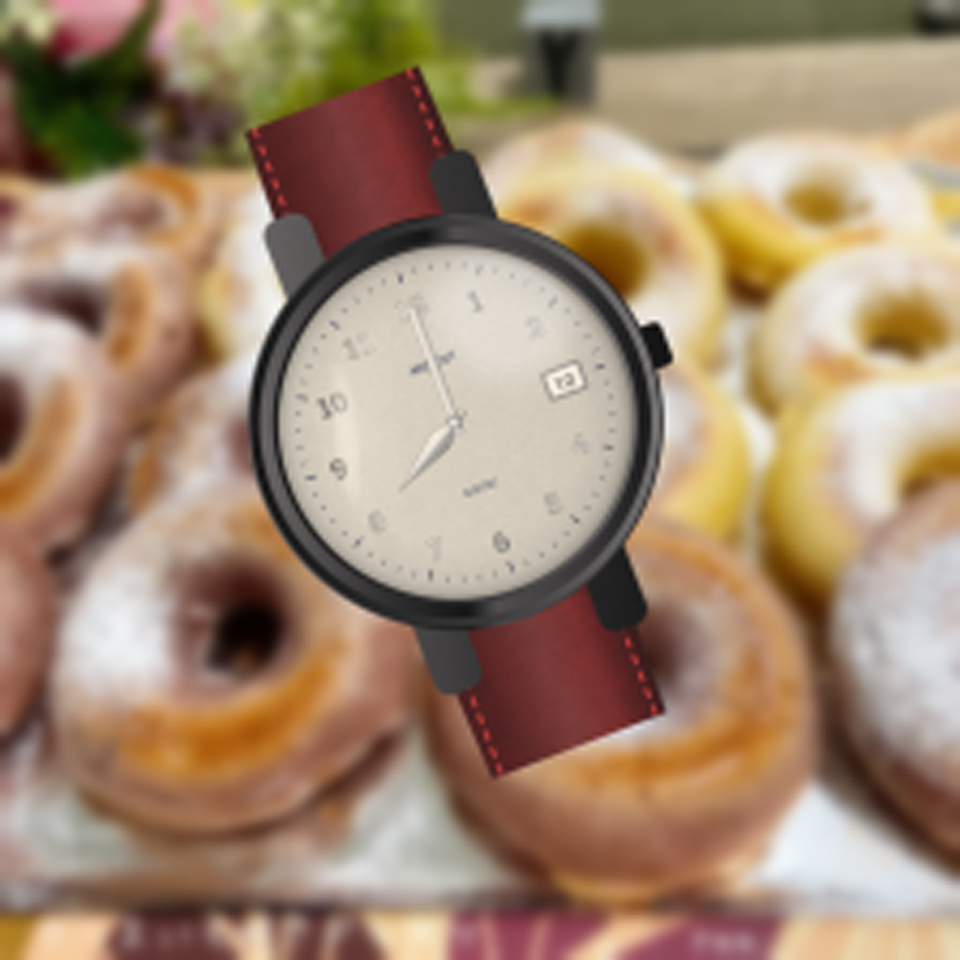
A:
h=8 m=0
